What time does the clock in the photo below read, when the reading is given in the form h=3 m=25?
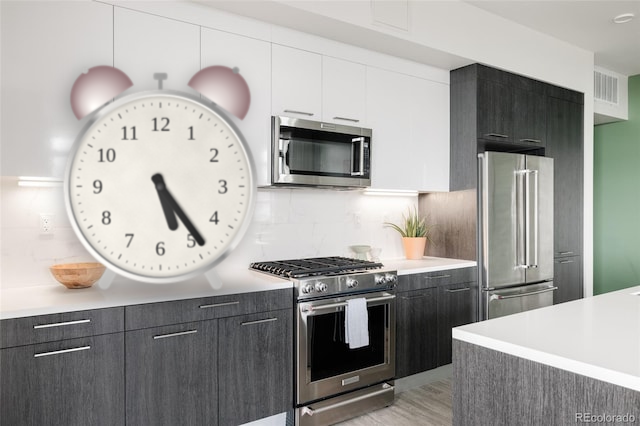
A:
h=5 m=24
